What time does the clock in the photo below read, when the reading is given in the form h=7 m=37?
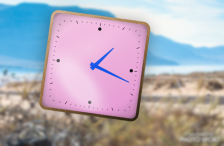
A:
h=1 m=18
